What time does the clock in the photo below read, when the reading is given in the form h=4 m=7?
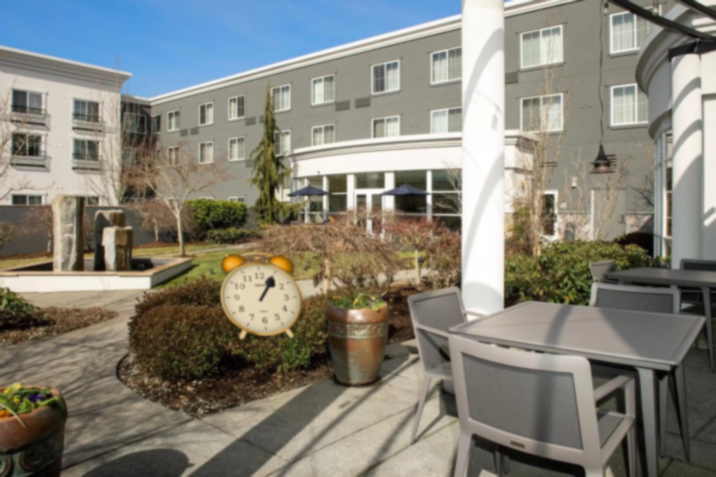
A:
h=1 m=5
